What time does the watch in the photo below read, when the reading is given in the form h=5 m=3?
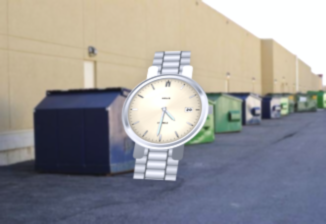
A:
h=4 m=31
